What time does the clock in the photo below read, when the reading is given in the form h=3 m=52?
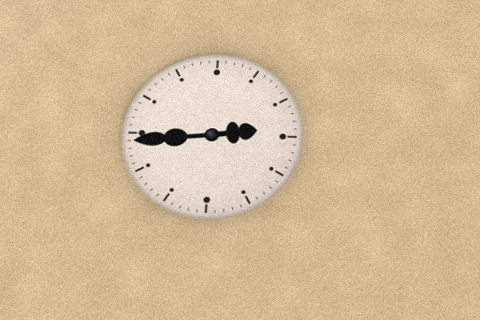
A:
h=2 m=44
